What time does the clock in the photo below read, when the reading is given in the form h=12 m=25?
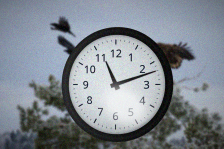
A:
h=11 m=12
